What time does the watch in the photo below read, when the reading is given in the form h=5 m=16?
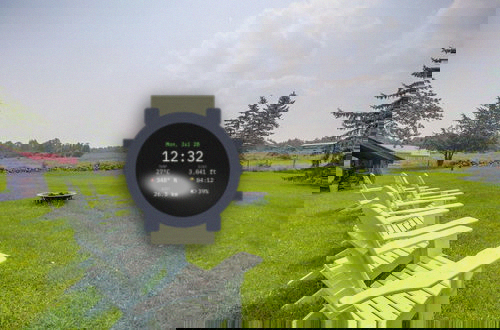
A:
h=12 m=32
